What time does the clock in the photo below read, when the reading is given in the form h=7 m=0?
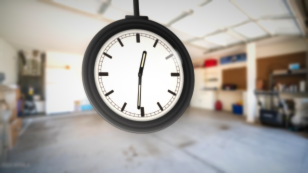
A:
h=12 m=31
